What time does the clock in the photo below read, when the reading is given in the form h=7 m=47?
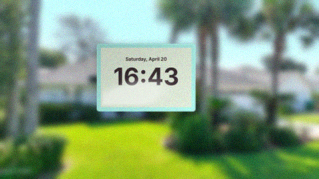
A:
h=16 m=43
